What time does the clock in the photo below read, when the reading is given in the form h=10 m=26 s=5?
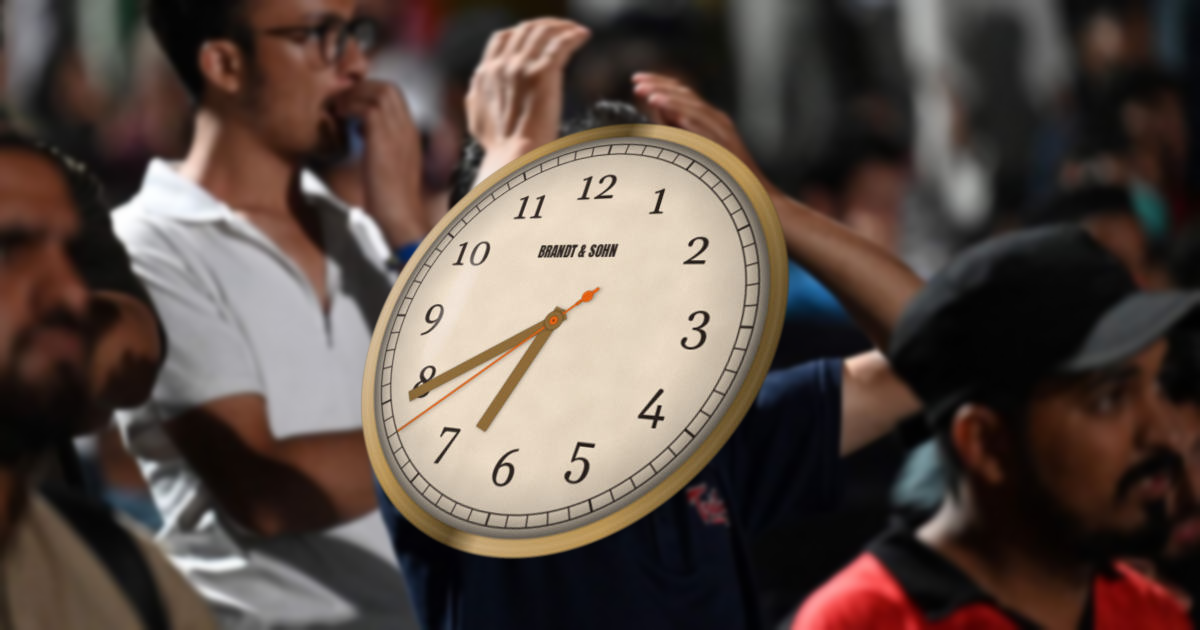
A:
h=6 m=39 s=38
